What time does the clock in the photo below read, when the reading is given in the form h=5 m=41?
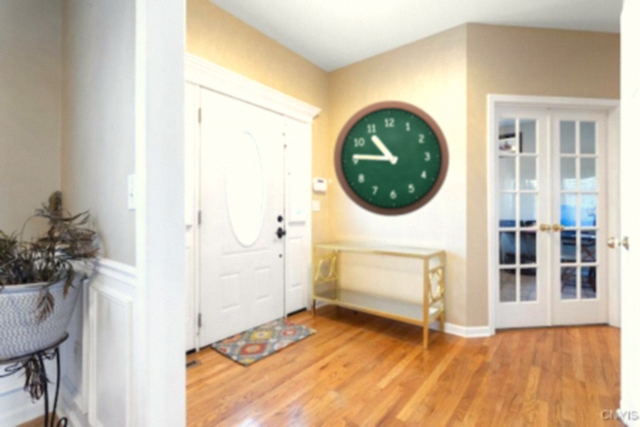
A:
h=10 m=46
